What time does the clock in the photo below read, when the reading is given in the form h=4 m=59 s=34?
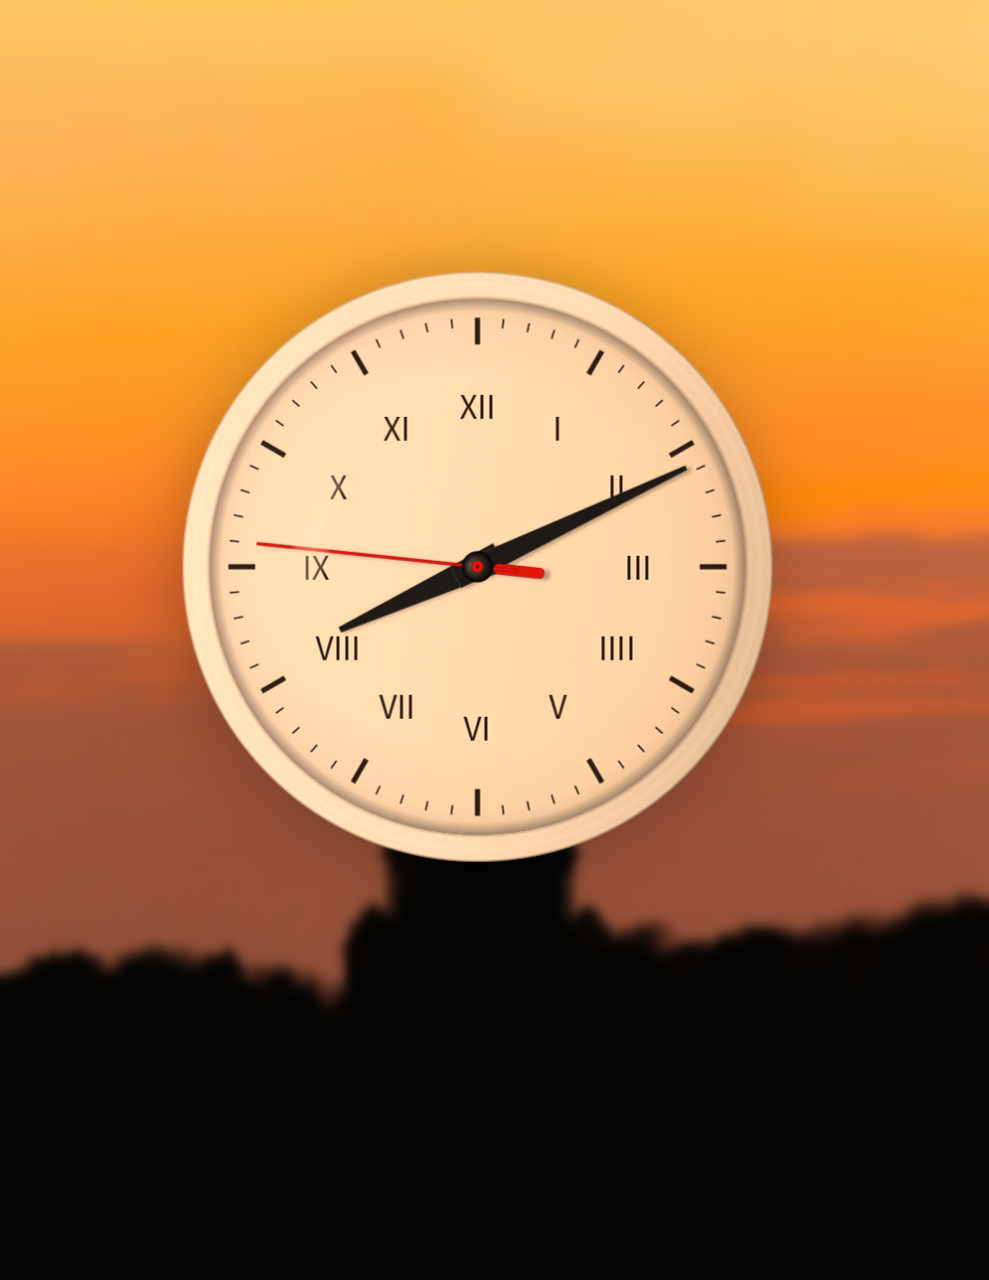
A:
h=8 m=10 s=46
